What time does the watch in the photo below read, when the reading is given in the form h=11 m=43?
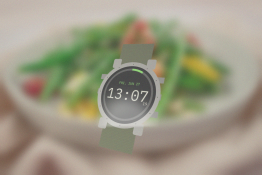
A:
h=13 m=7
